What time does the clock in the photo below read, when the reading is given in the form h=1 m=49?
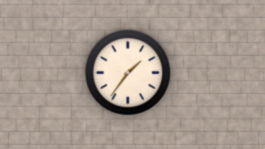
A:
h=1 m=36
